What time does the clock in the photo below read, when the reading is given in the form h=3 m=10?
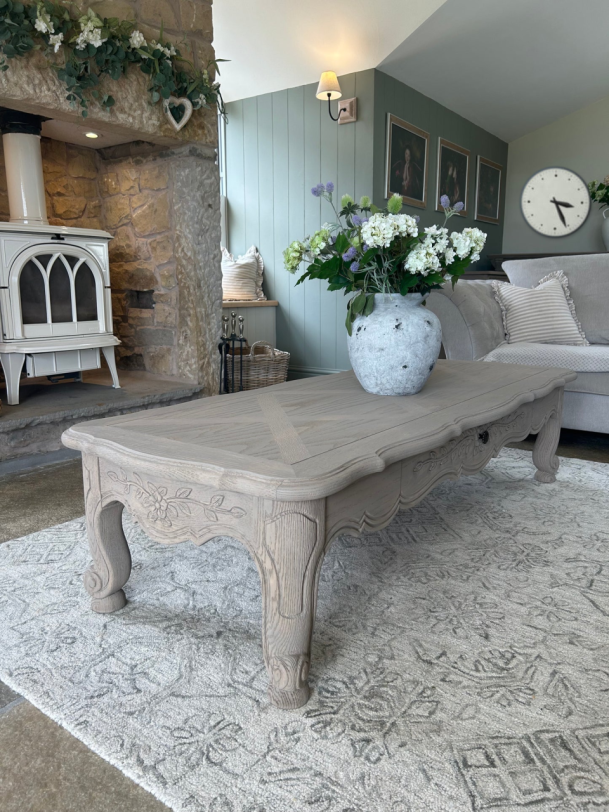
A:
h=3 m=26
